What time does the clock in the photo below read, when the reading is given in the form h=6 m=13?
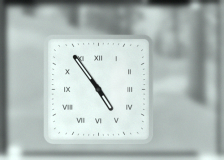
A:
h=4 m=54
